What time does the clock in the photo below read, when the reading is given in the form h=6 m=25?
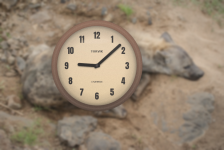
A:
h=9 m=8
